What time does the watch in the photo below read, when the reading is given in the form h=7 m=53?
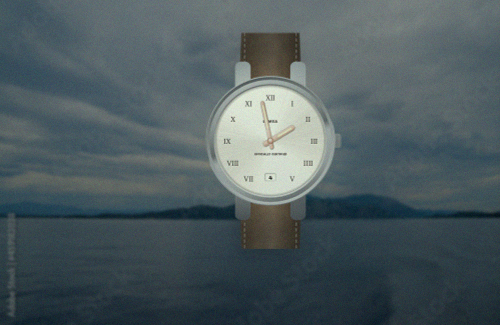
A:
h=1 m=58
